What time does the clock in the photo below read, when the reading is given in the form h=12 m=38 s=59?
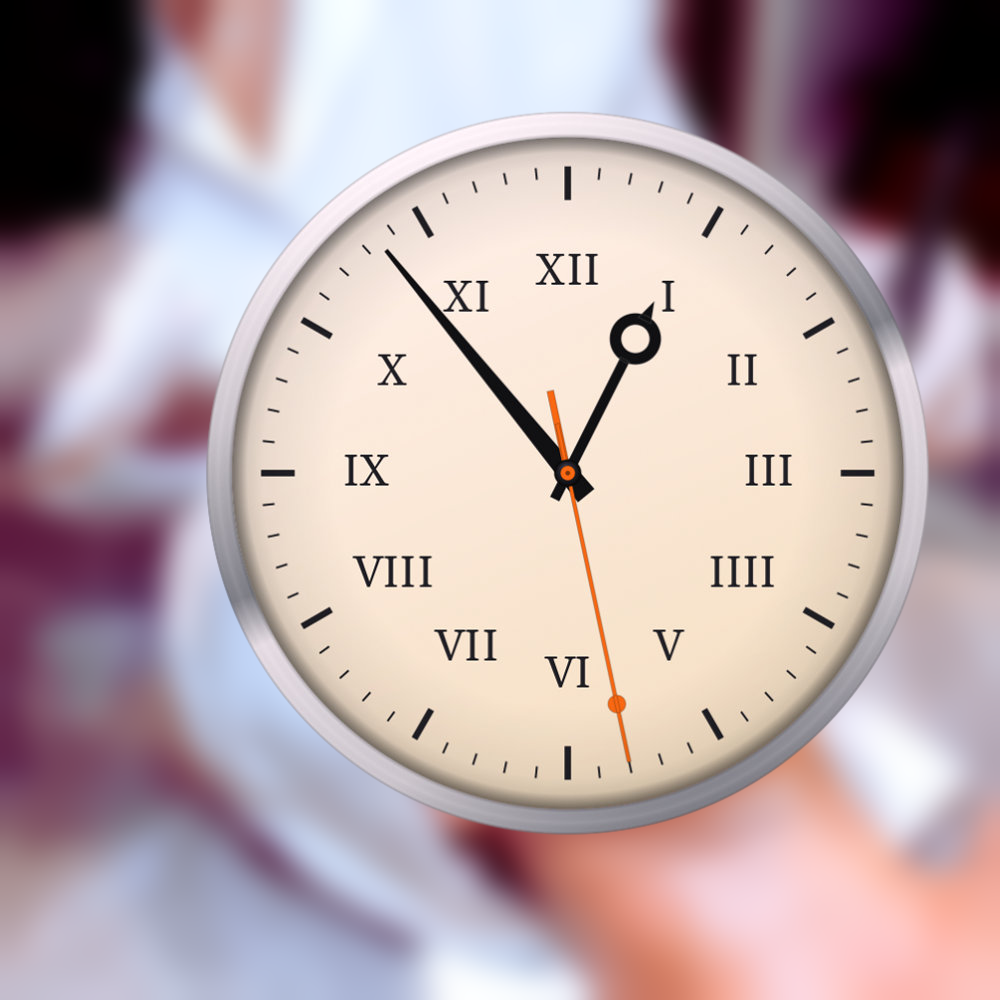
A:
h=12 m=53 s=28
